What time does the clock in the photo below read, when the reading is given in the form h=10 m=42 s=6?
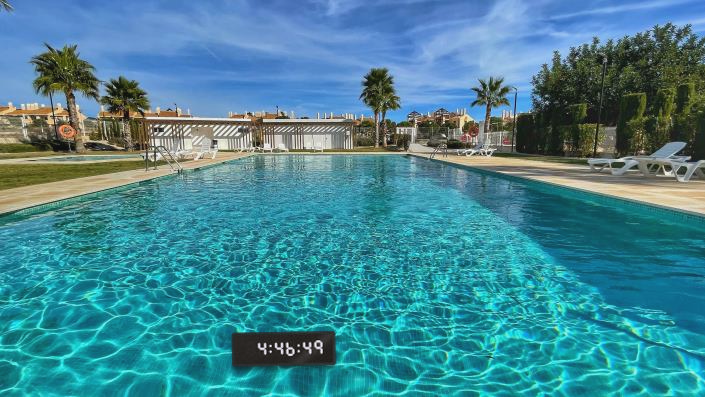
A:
h=4 m=46 s=49
